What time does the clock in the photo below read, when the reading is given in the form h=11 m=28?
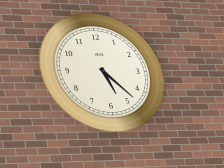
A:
h=5 m=23
